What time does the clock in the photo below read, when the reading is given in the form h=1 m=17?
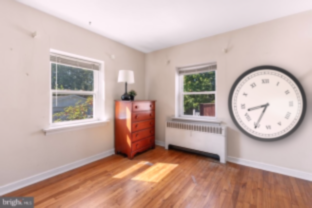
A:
h=8 m=35
